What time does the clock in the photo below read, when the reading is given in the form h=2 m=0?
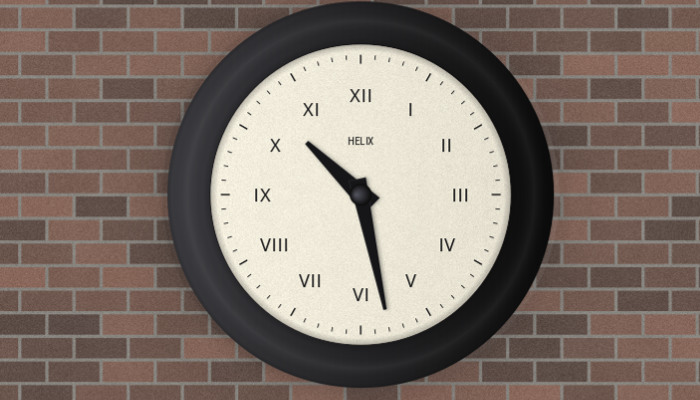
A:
h=10 m=28
